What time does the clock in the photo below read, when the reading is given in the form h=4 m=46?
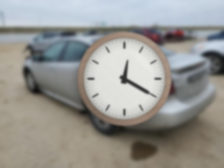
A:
h=12 m=20
